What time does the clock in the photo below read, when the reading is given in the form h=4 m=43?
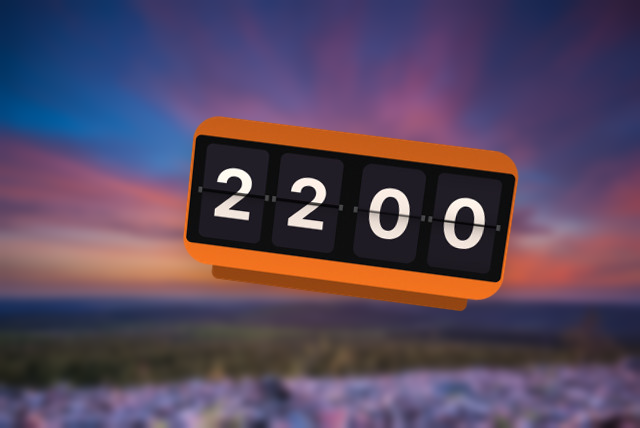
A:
h=22 m=0
